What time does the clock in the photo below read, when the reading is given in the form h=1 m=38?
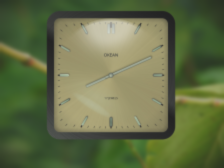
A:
h=8 m=11
